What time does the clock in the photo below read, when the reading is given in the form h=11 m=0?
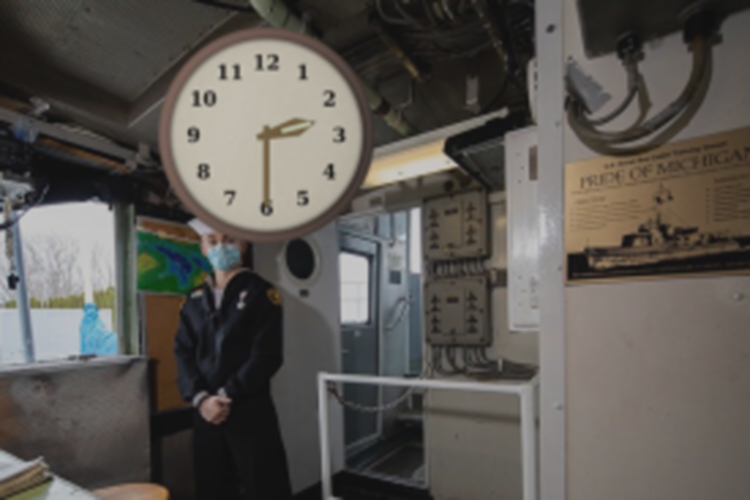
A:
h=2 m=30
